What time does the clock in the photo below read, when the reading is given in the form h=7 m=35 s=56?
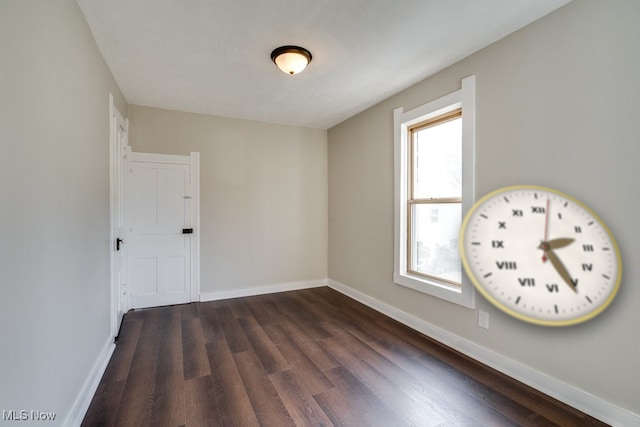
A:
h=2 m=26 s=2
